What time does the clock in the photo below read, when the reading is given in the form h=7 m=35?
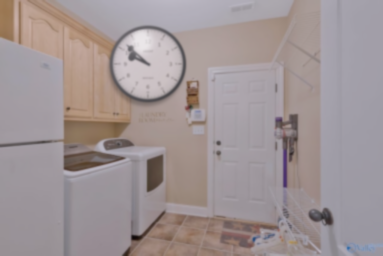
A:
h=9 m=52
